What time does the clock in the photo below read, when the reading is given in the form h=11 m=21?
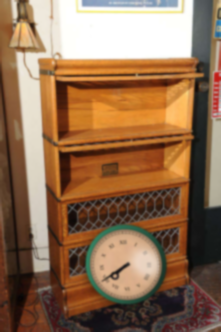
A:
h=7 m=40
